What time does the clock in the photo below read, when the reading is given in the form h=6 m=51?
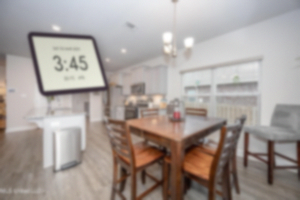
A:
h=3 m=45
